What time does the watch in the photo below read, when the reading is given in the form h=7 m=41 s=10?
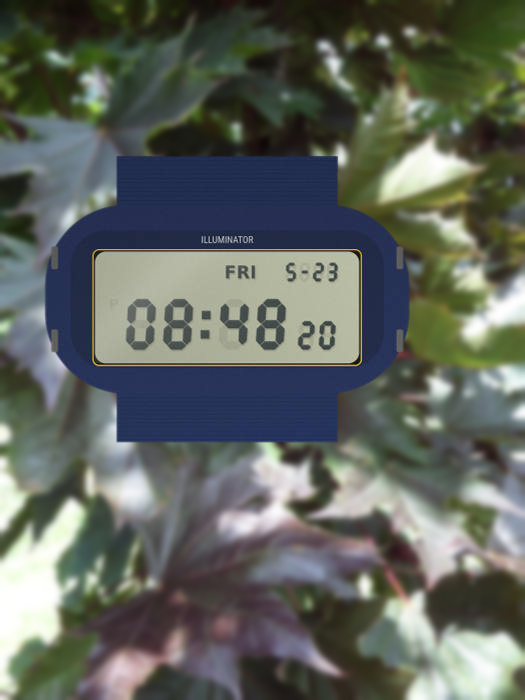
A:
h=8 m=48 s=20
